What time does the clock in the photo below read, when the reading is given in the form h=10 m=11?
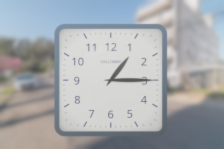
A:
h=1 m=15
